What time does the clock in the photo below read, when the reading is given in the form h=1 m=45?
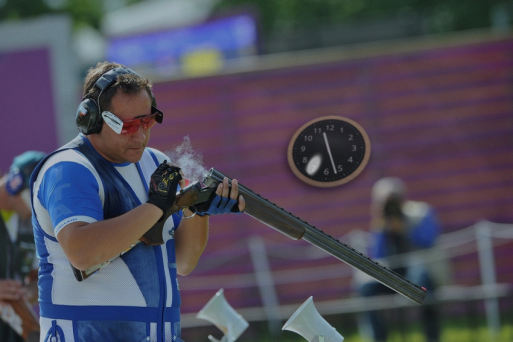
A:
h=11 m=27
